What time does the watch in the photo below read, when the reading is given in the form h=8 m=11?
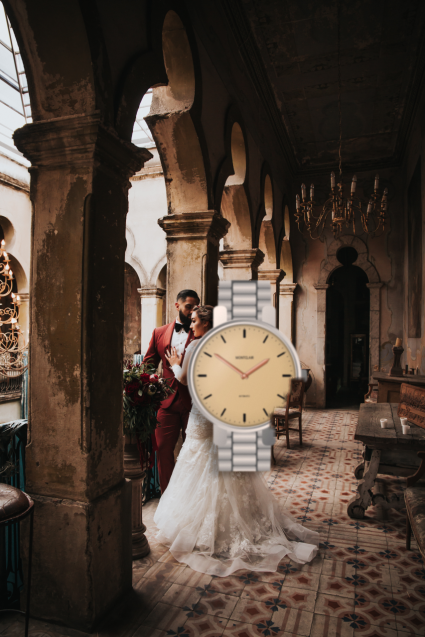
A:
h=1 m=51
